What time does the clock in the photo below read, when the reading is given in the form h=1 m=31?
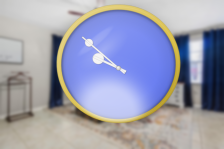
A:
h=9 m=52
